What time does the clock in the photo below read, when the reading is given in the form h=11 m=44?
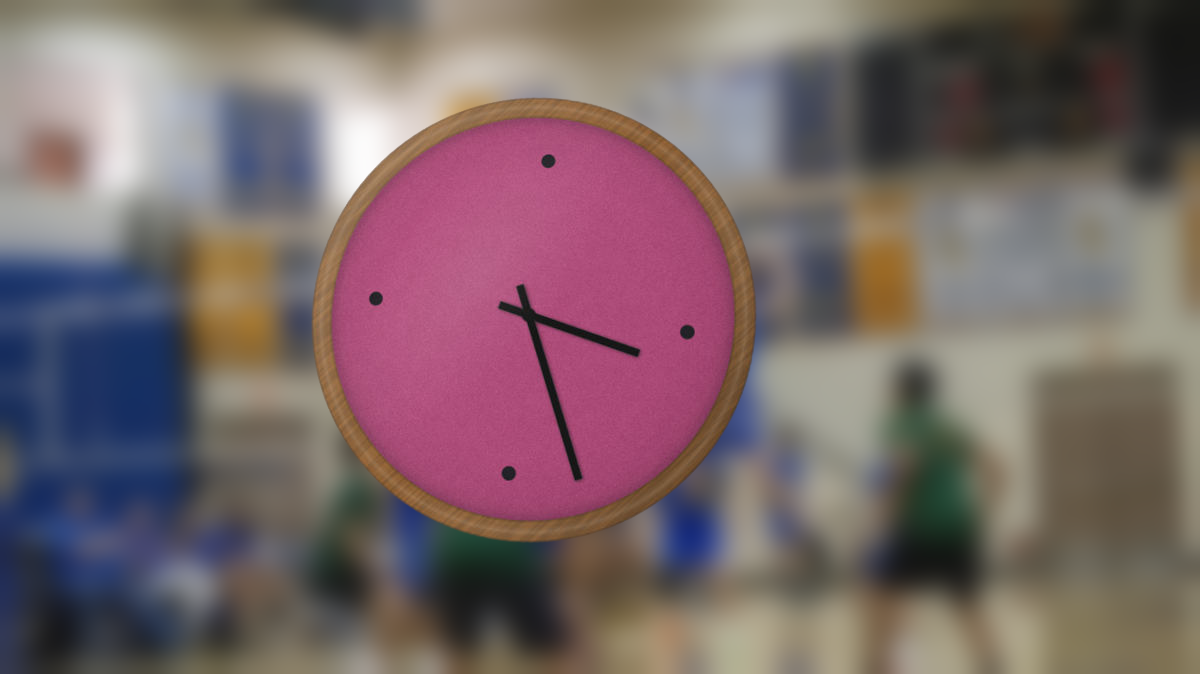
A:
h=3 m=26
